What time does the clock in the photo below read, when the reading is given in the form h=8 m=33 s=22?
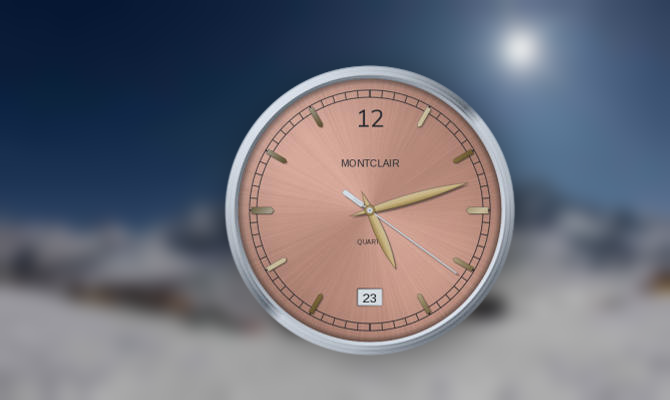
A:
h=5 m=12 s=21
